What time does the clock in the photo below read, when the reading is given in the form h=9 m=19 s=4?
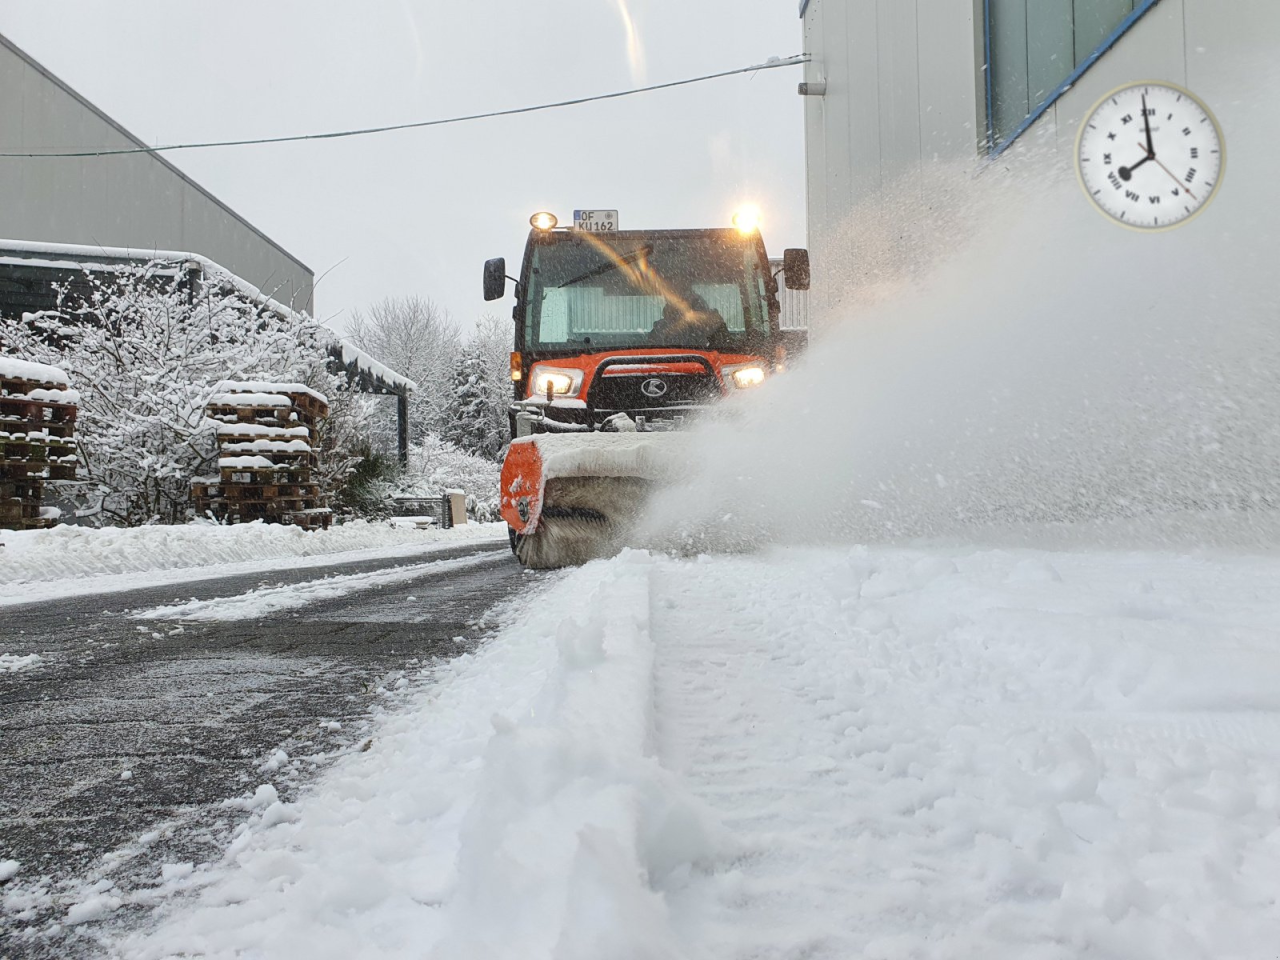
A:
h=7 m=59 s=23
